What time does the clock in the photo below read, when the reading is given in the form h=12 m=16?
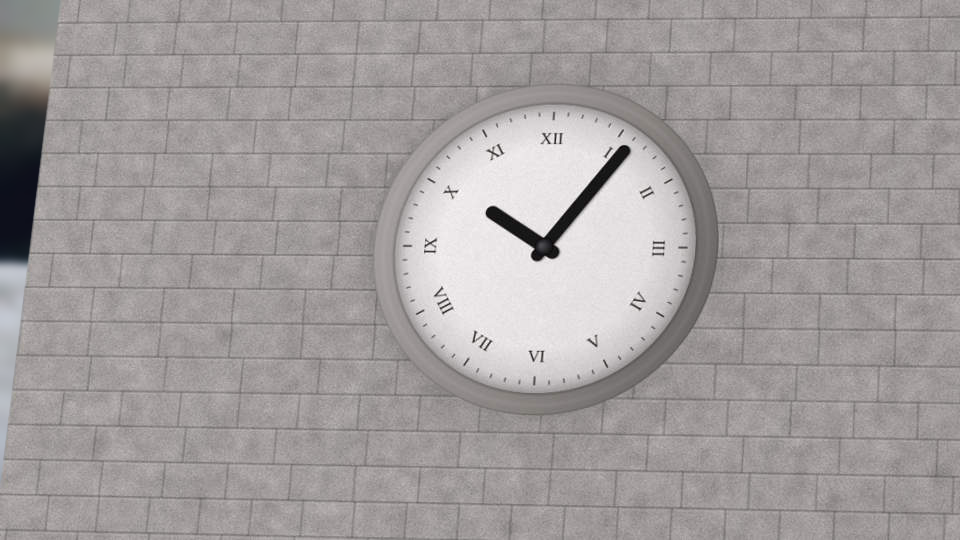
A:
h=10 m=6
